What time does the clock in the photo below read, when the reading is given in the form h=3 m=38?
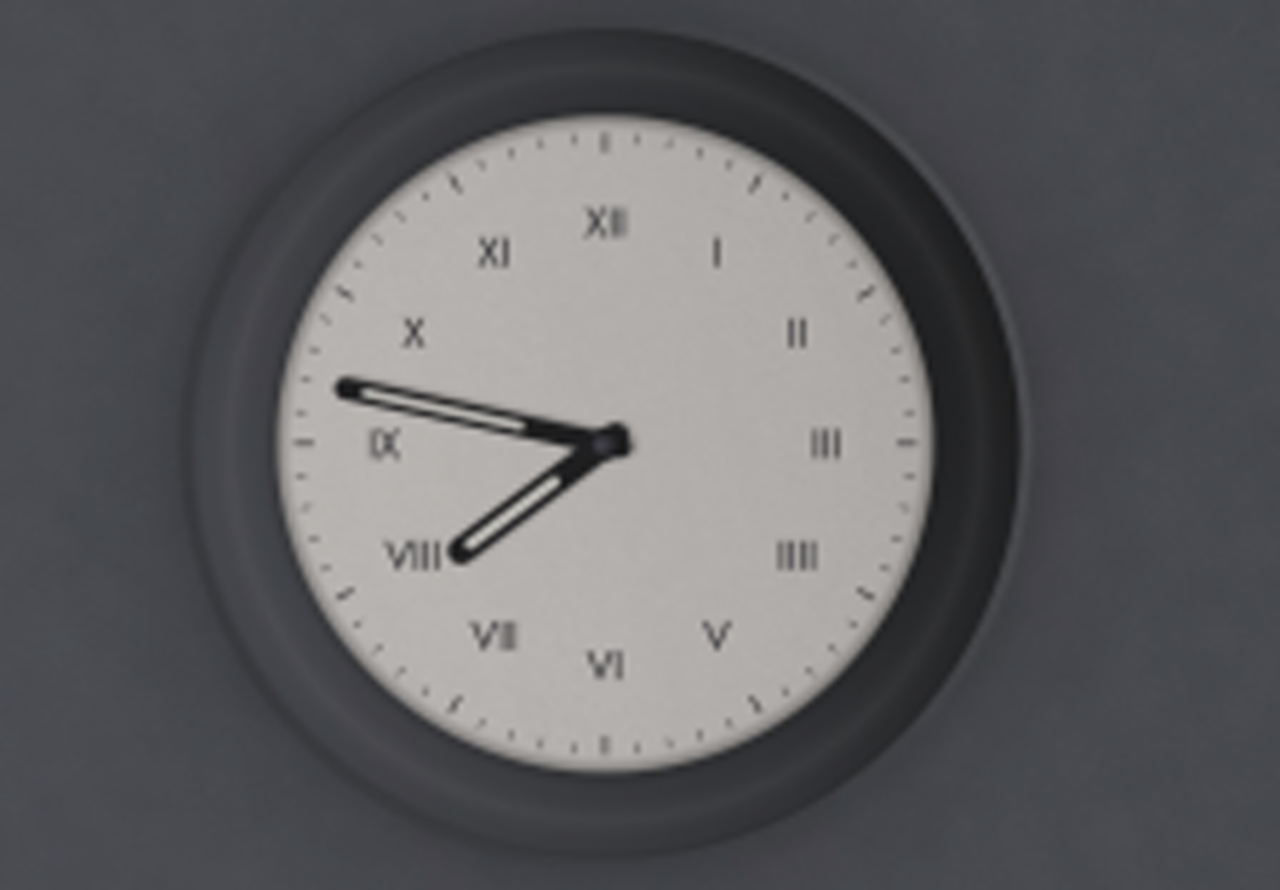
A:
h=7 m=47
